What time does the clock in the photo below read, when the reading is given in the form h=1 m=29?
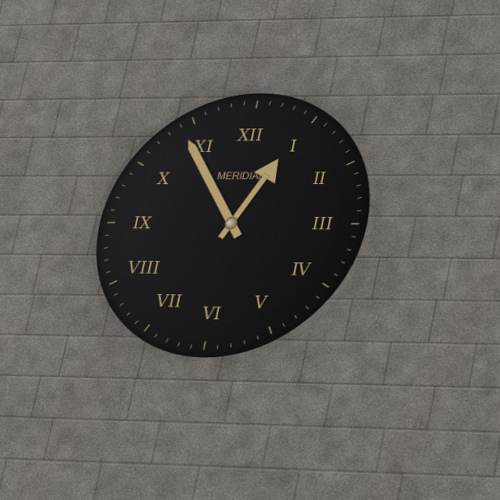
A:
h=12 m=54
